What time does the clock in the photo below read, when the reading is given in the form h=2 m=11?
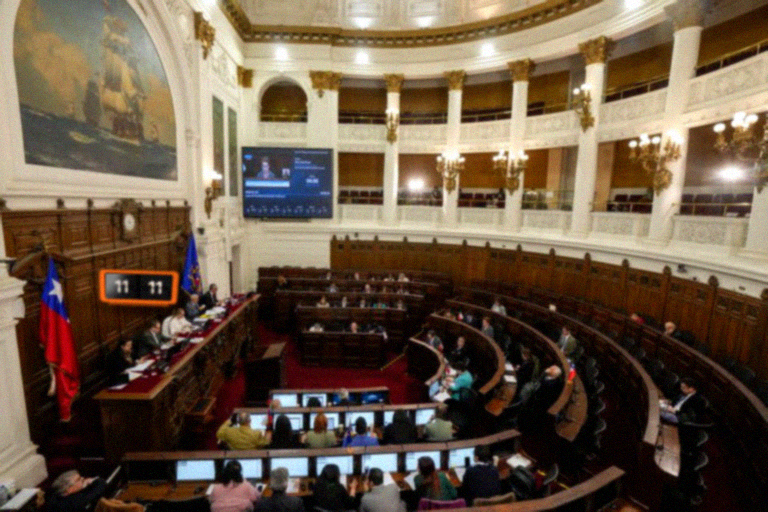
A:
h=11 m=11
